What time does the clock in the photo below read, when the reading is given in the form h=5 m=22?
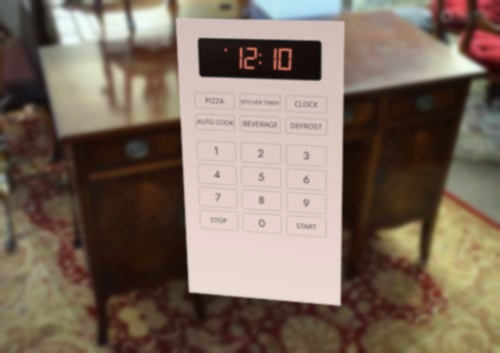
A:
h=12 m=10
